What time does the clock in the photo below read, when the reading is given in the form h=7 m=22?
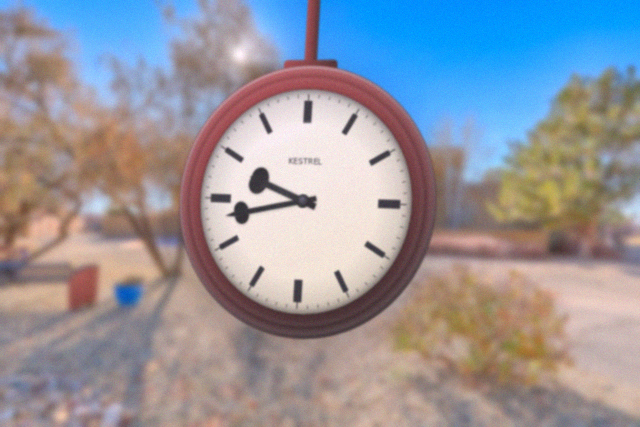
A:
h=9 m=43
